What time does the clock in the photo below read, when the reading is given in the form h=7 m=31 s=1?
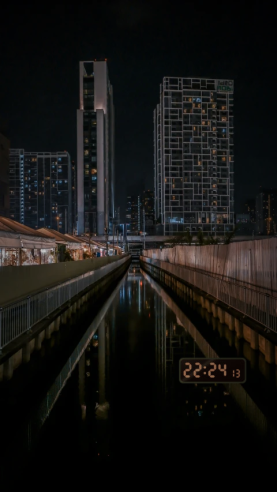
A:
h=22 m=24 s=13
